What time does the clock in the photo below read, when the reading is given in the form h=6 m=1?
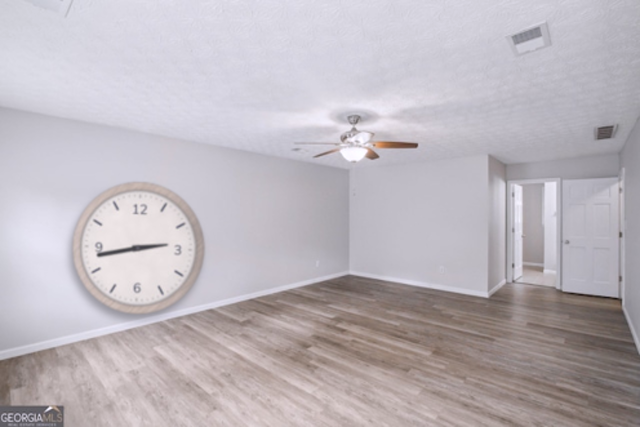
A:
h=2 m=43
